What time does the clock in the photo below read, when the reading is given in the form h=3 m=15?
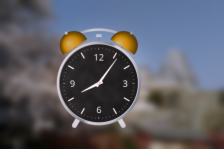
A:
h=8 m=6
